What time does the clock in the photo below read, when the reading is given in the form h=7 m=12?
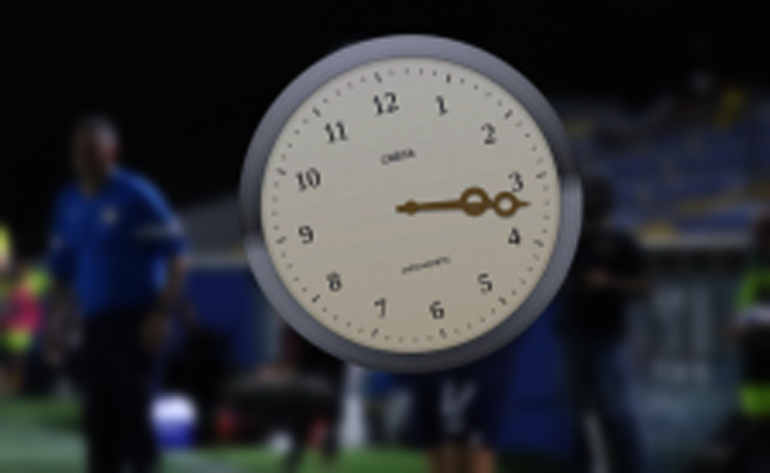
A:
h=3 m=17
